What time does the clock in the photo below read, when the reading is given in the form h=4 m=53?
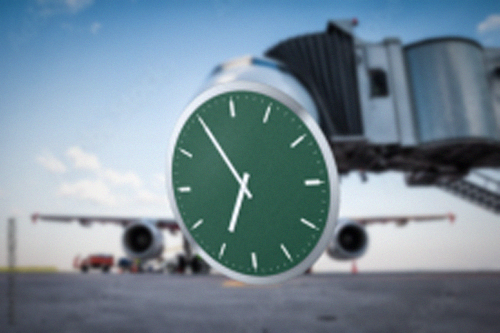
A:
h=6 m=55
